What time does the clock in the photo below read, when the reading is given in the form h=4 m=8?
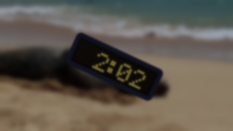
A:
h=2 m=2
